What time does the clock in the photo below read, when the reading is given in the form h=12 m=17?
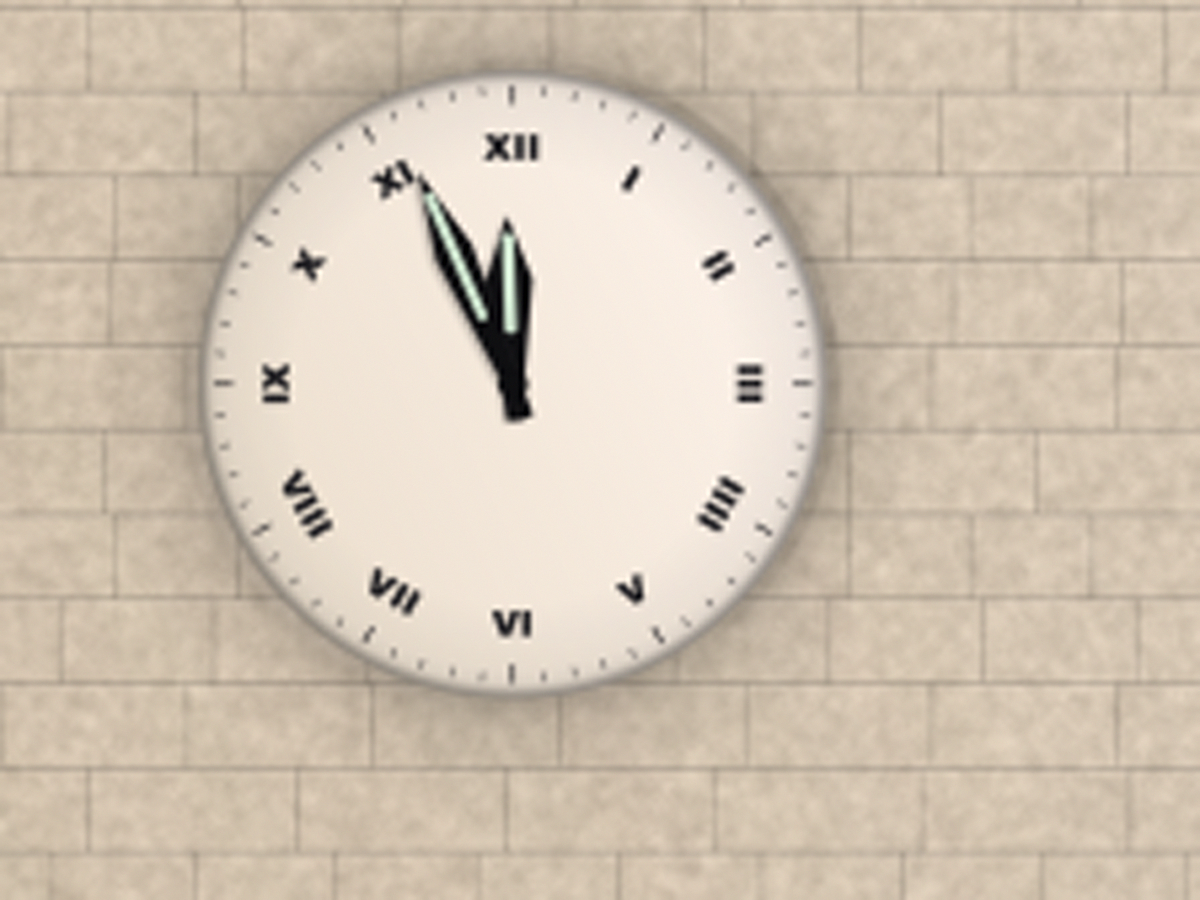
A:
h=11 m=56
